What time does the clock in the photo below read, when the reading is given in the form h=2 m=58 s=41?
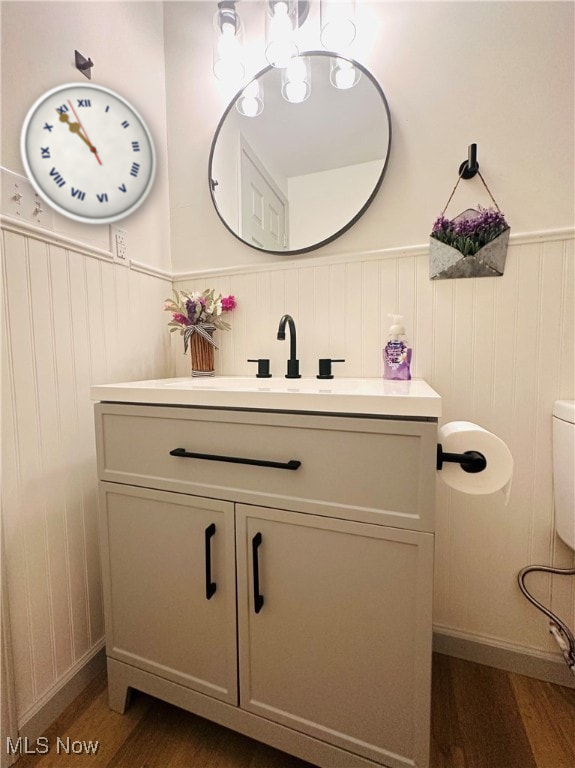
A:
h=10 m=53 s=57
